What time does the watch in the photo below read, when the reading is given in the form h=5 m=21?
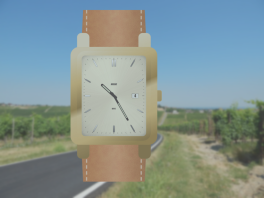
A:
h=10 m=25
